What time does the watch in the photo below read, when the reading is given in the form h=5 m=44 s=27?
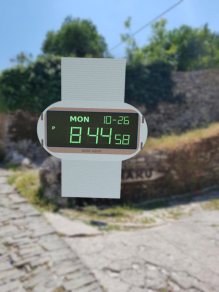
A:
h=8 m=44 s=58
